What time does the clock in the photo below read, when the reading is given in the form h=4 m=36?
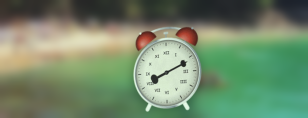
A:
h=8 m=11
